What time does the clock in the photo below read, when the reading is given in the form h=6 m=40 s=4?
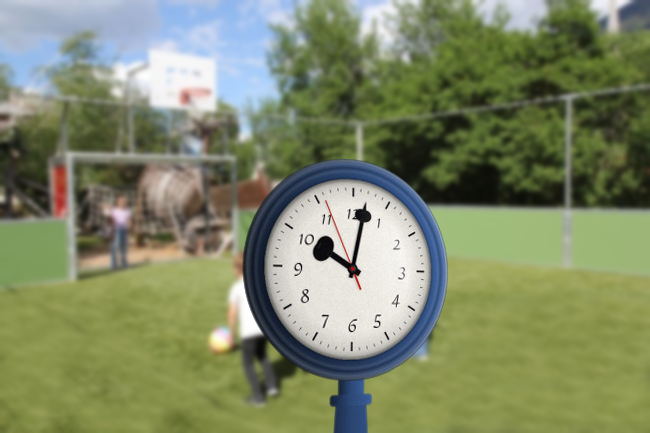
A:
h=10 m=1 s=56
